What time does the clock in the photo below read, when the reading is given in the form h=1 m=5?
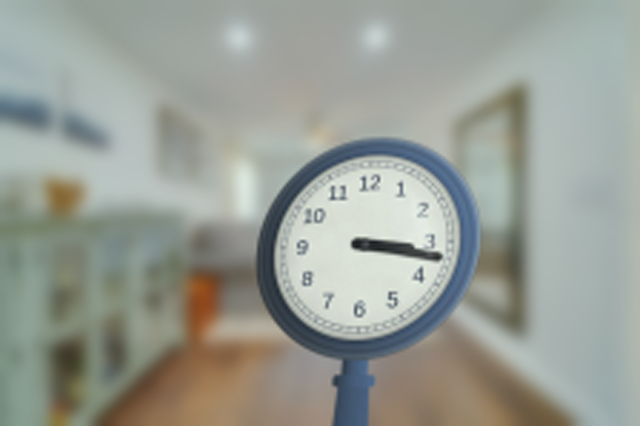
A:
h=3 m=17
